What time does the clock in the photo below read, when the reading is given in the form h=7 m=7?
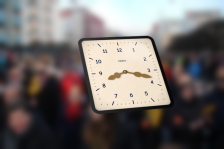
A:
h=8 m=18
